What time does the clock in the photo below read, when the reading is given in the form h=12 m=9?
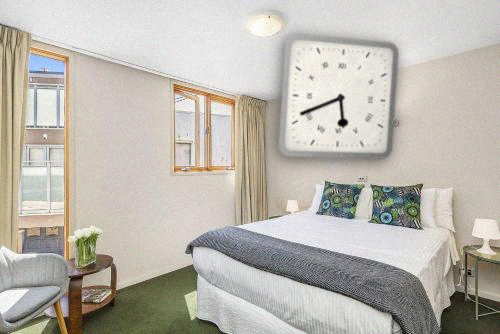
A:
h=5 m=41
